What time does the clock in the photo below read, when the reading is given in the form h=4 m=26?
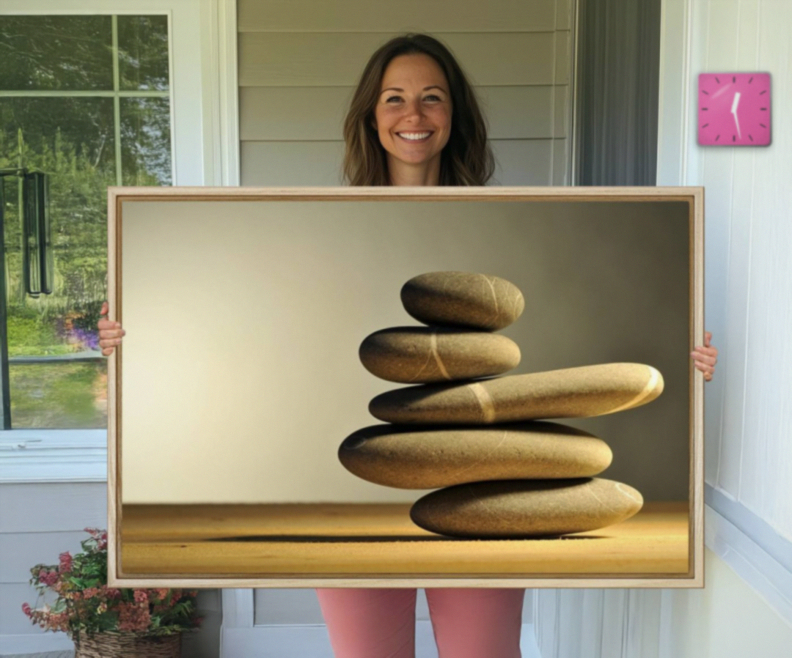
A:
h=12 m=28
